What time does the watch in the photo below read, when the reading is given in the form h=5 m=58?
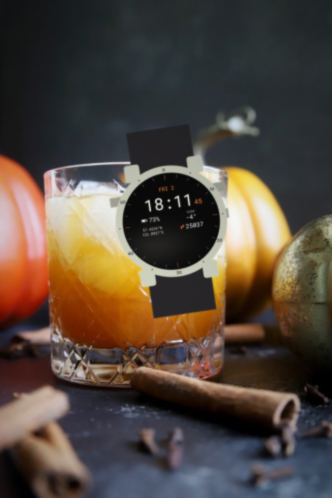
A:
h=18 m=11
